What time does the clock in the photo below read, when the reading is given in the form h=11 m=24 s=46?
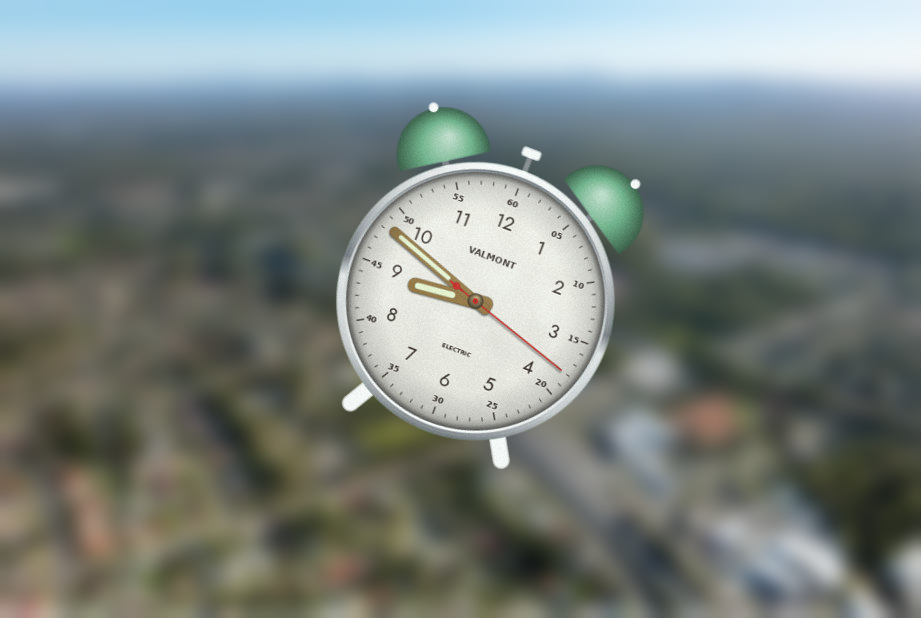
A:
h=8 m=48 s=18
